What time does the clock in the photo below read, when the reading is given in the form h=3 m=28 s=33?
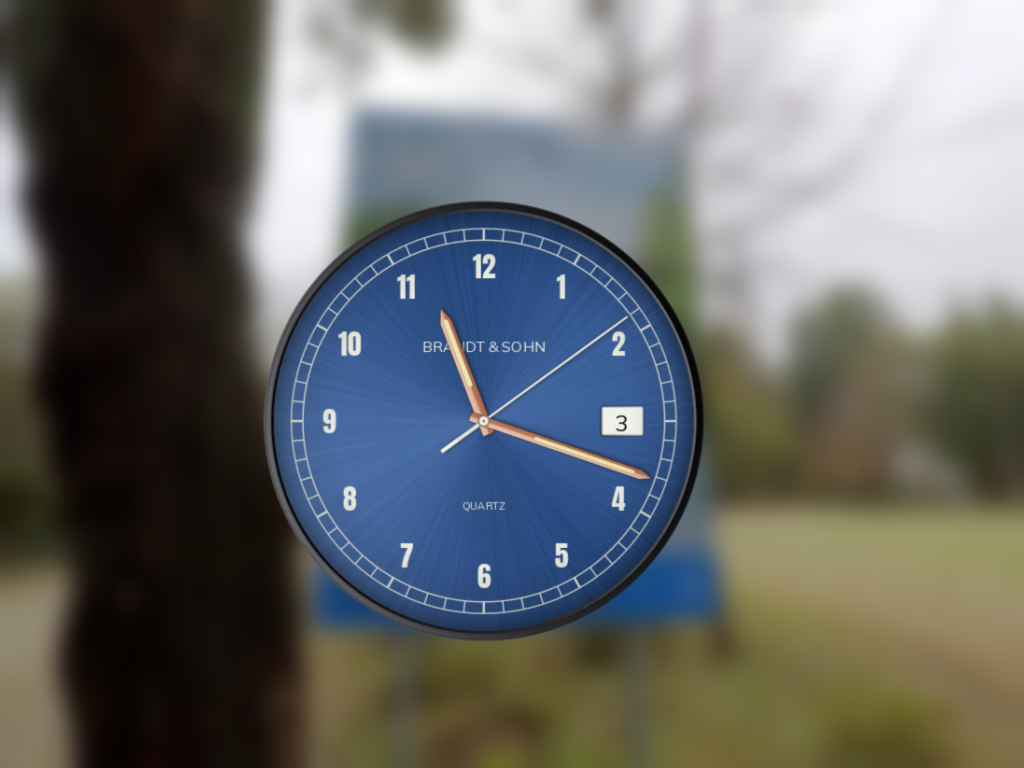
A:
h=11 m=18 s=9
